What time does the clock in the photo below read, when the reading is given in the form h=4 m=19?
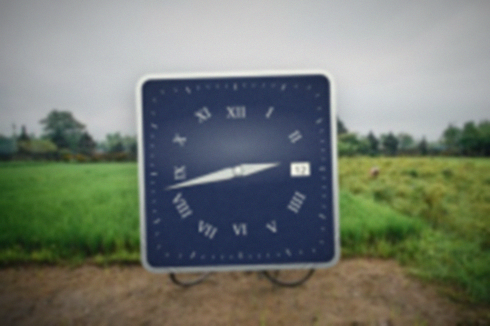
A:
h=2 m=43
